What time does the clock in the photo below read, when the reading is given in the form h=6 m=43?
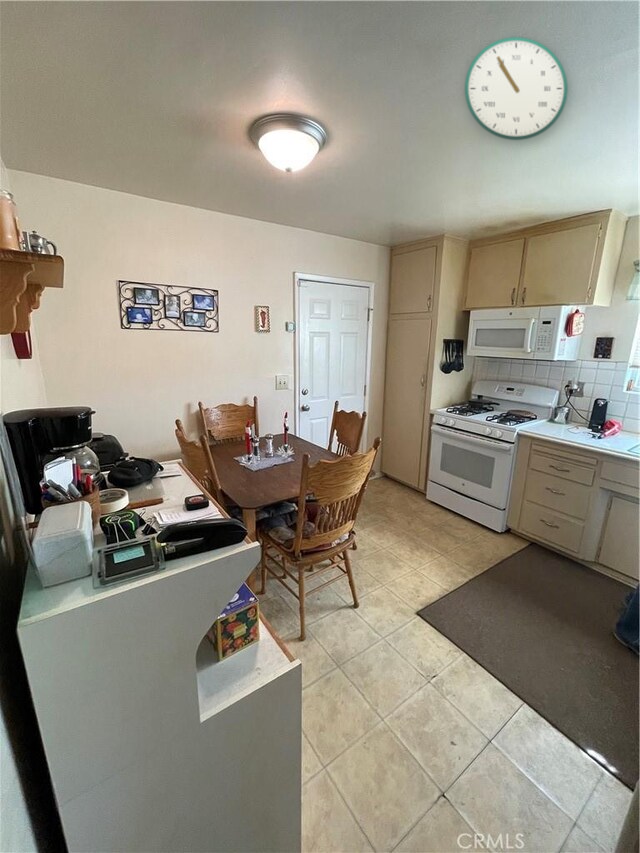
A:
h=10 m=55
